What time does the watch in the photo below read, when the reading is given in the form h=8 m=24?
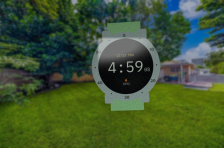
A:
h=4 m=59
